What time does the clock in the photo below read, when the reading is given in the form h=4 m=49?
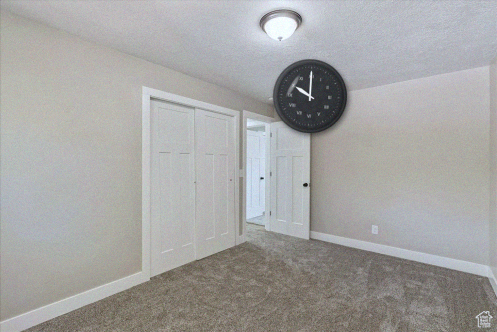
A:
h=10 m=0
